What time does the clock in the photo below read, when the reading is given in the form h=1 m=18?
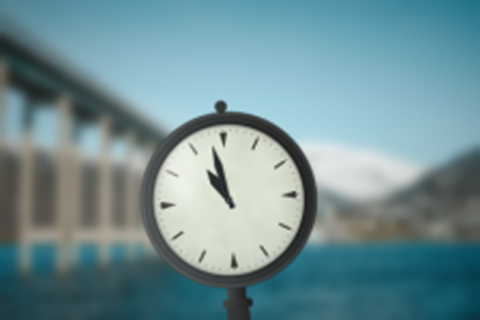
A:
h=10 m=58
